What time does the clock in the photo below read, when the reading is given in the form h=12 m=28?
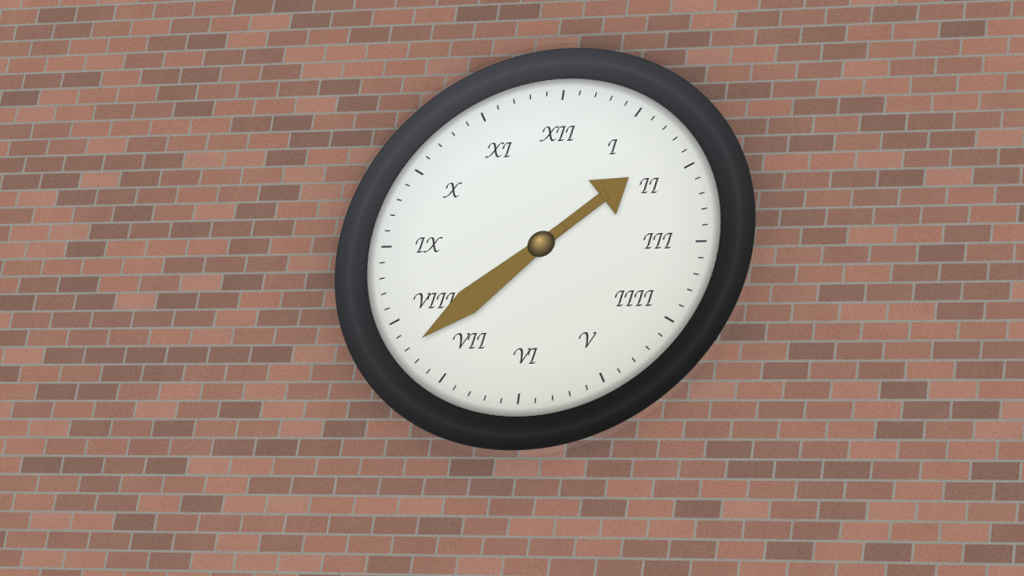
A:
h=1 m=38
